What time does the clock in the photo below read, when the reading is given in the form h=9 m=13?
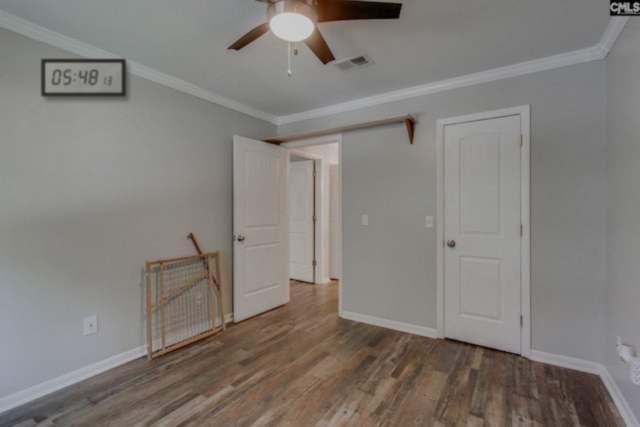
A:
h=5 m=48
